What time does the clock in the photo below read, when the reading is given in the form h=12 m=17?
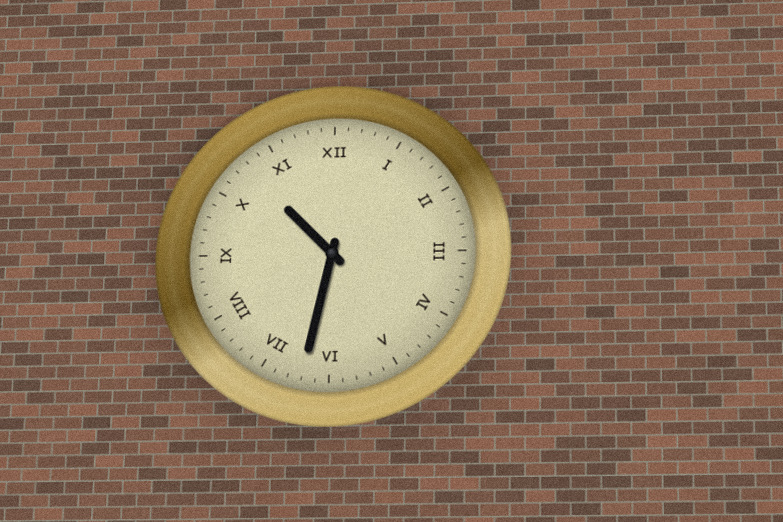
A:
h=10 m=32
